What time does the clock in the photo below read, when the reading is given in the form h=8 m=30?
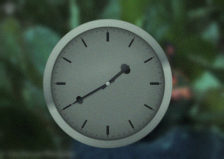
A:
h=1 m=40
